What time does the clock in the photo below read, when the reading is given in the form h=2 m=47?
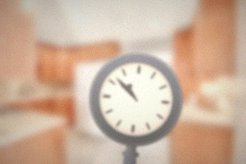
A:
h=10 m=52
